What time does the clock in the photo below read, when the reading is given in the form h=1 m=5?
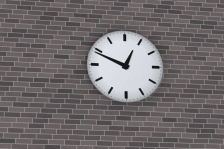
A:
h=12 m=49
